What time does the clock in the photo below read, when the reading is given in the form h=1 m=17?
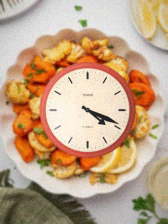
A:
h=4 m=19
